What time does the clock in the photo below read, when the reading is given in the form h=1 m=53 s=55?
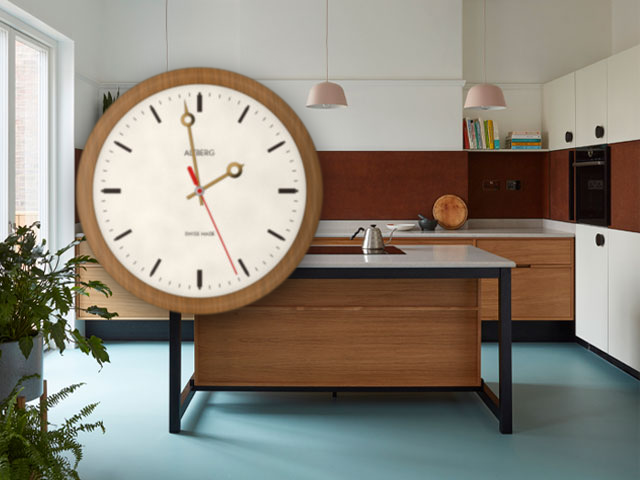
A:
h=1 m=58 s=26
